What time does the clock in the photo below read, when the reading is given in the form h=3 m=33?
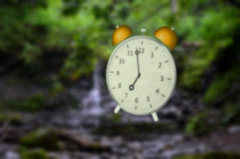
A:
h=6 m=58
